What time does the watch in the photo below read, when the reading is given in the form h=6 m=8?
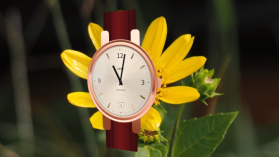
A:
h=11 m=2
